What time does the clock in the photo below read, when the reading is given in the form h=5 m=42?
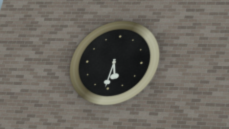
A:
h=5 m=31
